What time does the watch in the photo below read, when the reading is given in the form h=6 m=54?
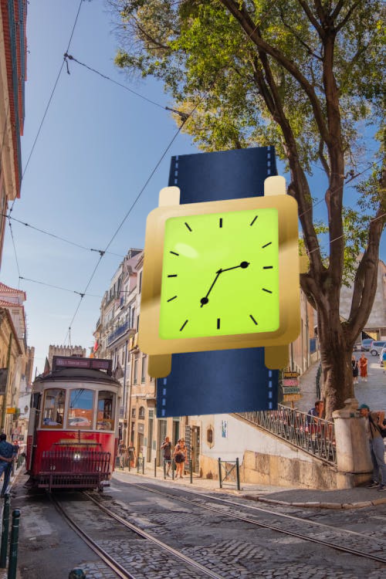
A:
h=2 m=34
